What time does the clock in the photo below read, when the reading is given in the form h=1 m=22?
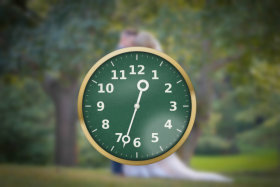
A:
h=12 m=33
